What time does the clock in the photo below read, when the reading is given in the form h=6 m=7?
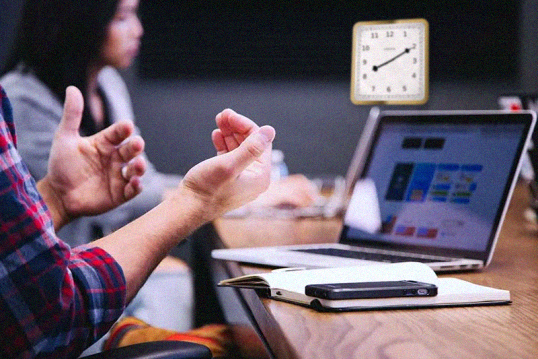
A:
h=8 m=10
